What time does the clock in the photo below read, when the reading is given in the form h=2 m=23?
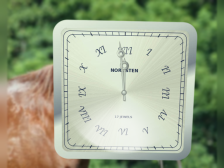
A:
h=11 m=59
